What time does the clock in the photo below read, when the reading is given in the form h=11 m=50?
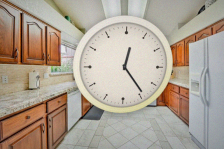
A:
h=12 m=24
